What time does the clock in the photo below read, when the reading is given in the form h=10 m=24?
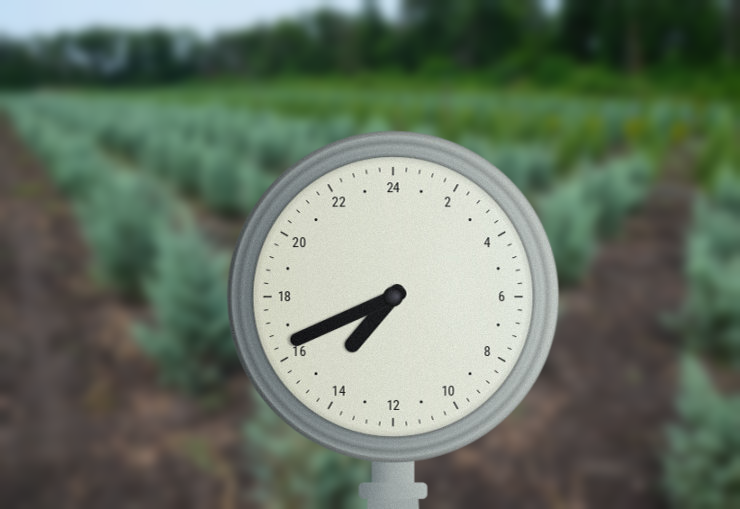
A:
h=14 m=41
